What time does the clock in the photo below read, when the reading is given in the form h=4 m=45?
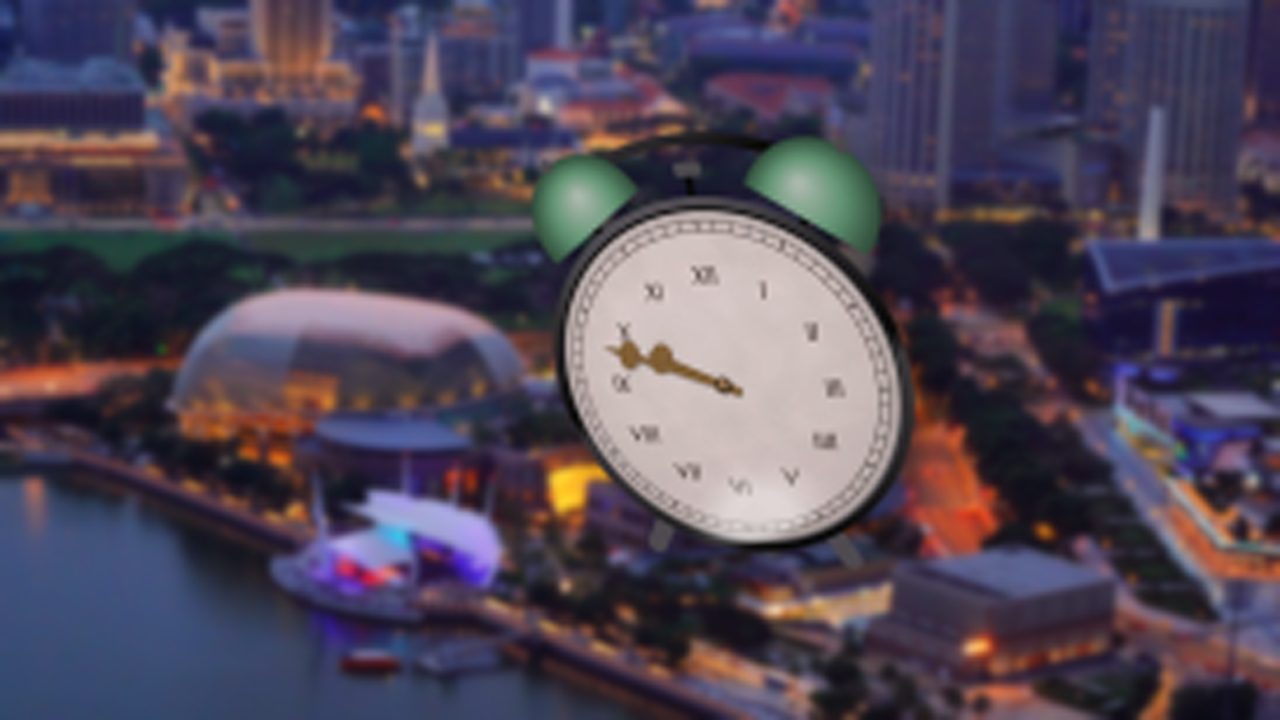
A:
h=9 m=48
